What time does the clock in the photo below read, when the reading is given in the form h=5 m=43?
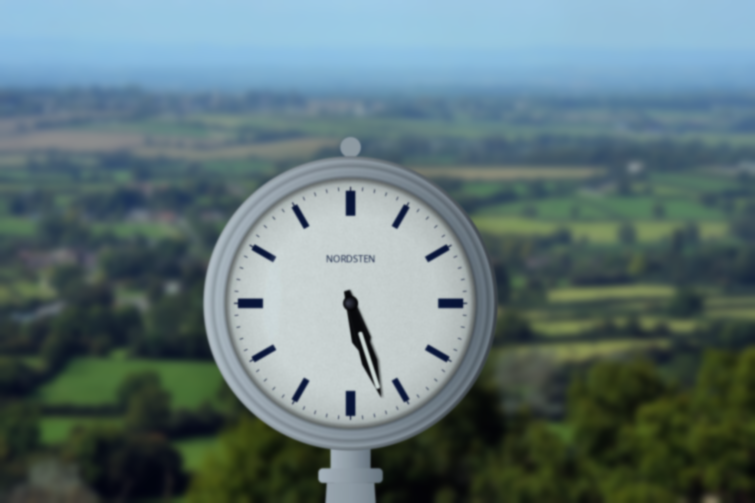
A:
h=5 m=27
